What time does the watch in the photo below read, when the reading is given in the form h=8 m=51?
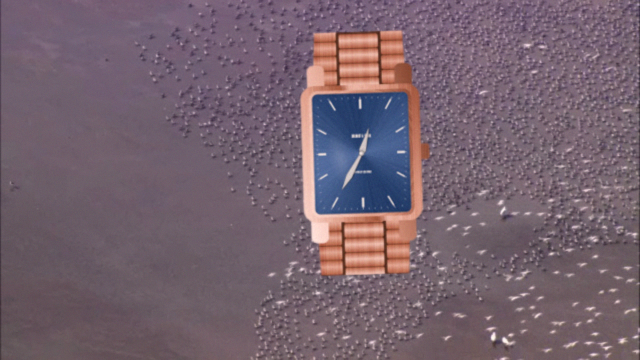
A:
h=12 m=35
